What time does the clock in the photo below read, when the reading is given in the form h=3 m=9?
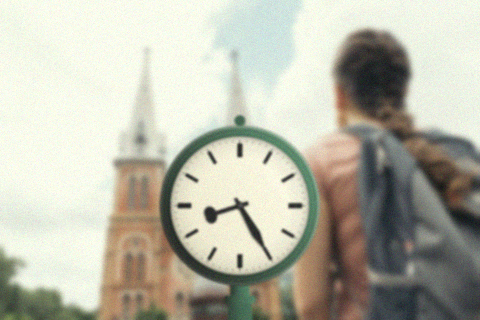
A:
h=8 m=25
